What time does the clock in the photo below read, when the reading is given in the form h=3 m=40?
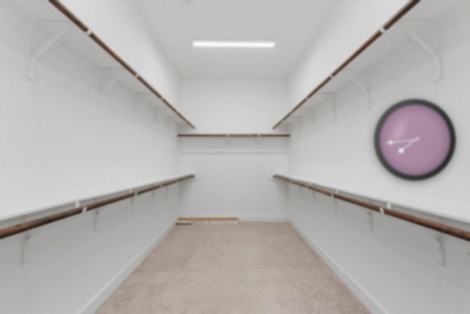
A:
h=7 m=44
